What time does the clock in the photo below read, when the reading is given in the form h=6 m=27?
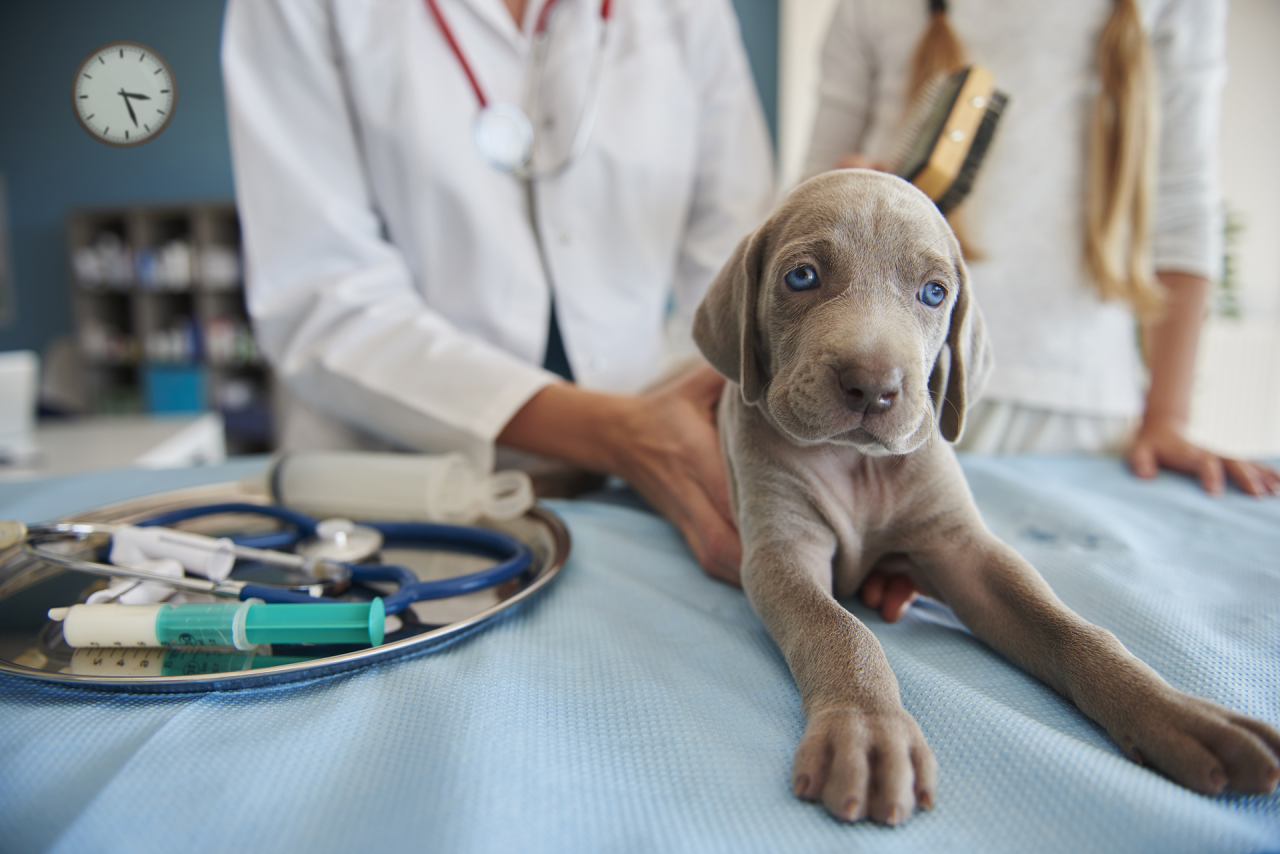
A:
h=3 m=27
